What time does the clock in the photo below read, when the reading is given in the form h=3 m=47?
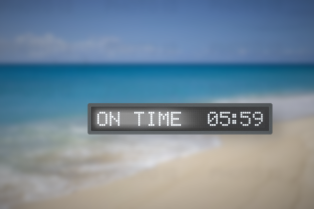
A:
h=5 m=59
